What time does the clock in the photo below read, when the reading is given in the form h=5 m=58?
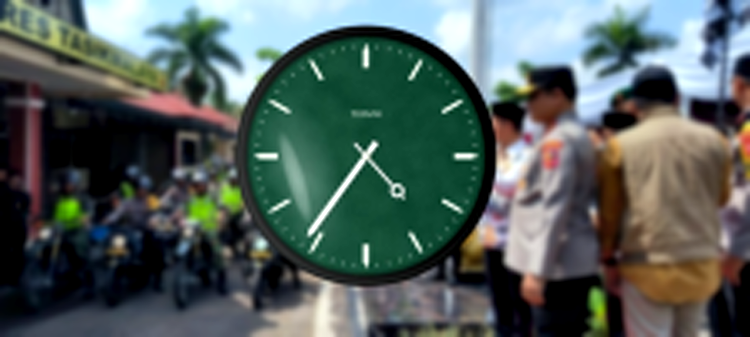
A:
h=4 m=36
